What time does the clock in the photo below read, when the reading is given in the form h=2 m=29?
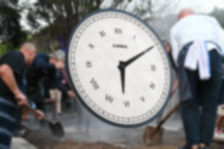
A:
h=6 m=10
